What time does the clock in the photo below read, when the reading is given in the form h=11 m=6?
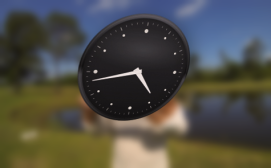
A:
h=4 m=43
